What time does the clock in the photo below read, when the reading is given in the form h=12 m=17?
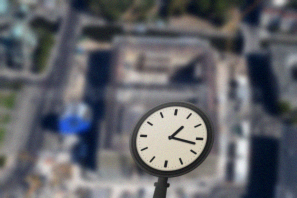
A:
h=1 m=17
